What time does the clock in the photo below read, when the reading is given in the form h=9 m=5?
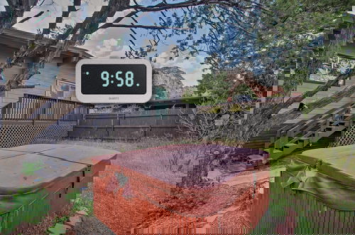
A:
h=9 m=58
